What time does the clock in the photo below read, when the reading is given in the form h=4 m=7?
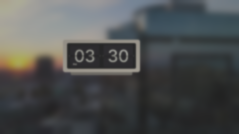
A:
h=3 m=30
